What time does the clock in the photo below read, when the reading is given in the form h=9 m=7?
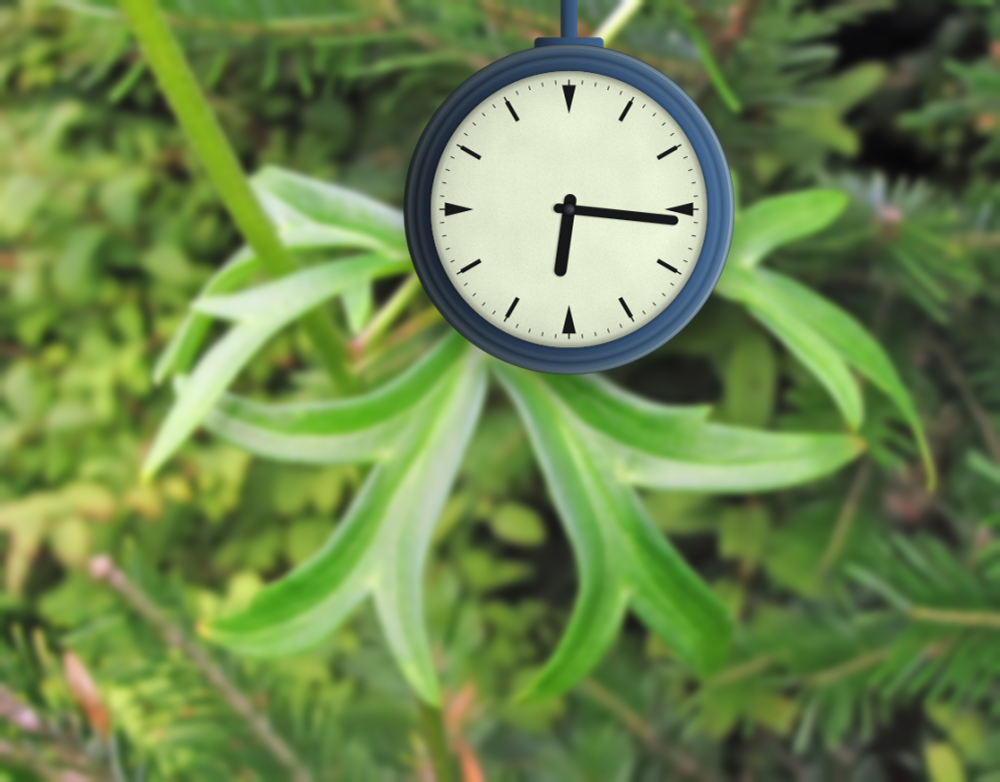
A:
h=6 m=16
